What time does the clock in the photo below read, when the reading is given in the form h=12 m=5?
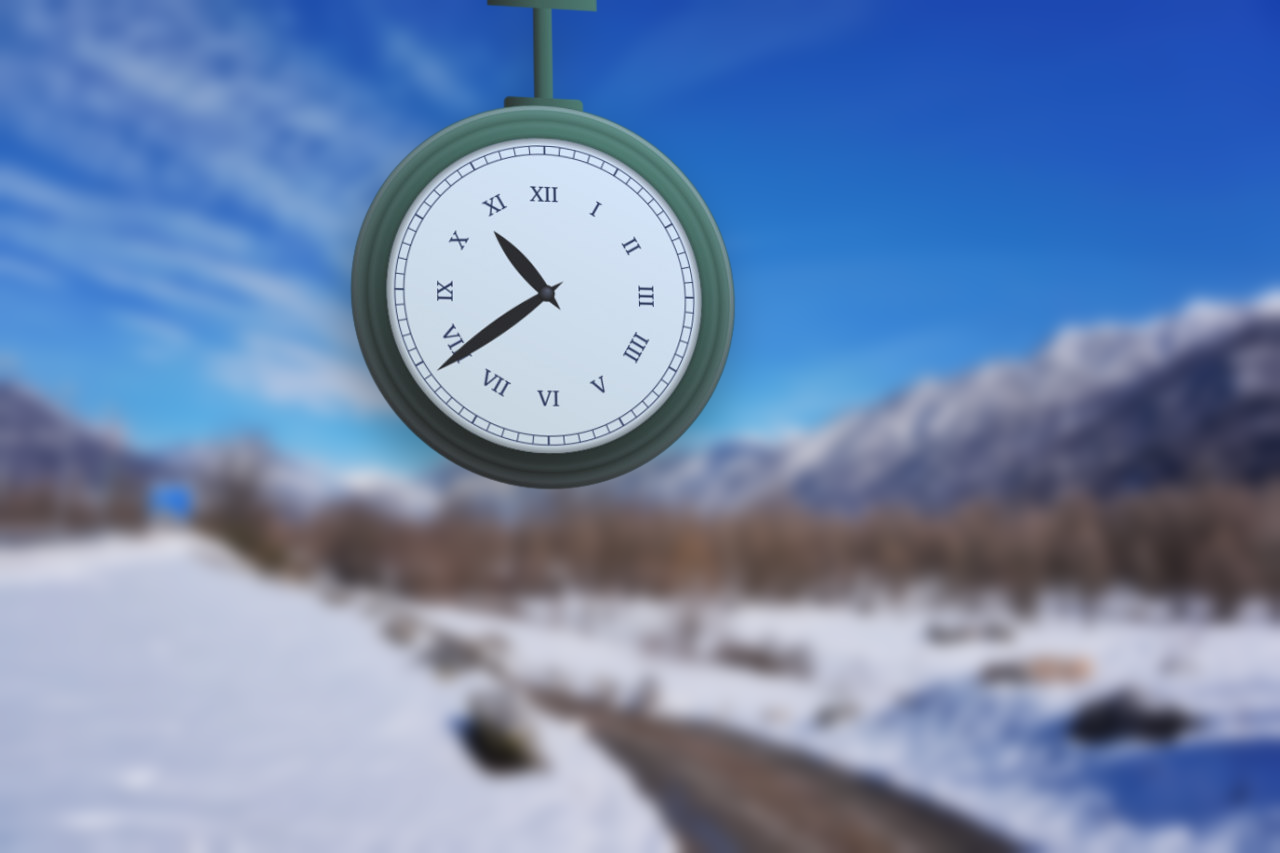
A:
h=10 m=39
